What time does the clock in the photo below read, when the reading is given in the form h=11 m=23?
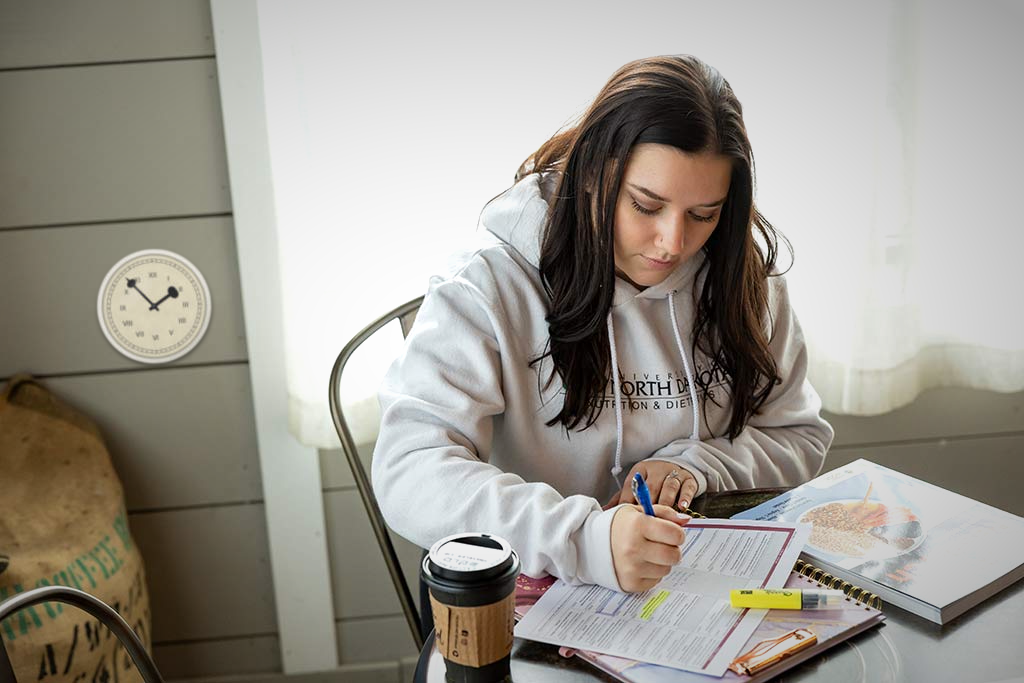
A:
h=1 m=53
